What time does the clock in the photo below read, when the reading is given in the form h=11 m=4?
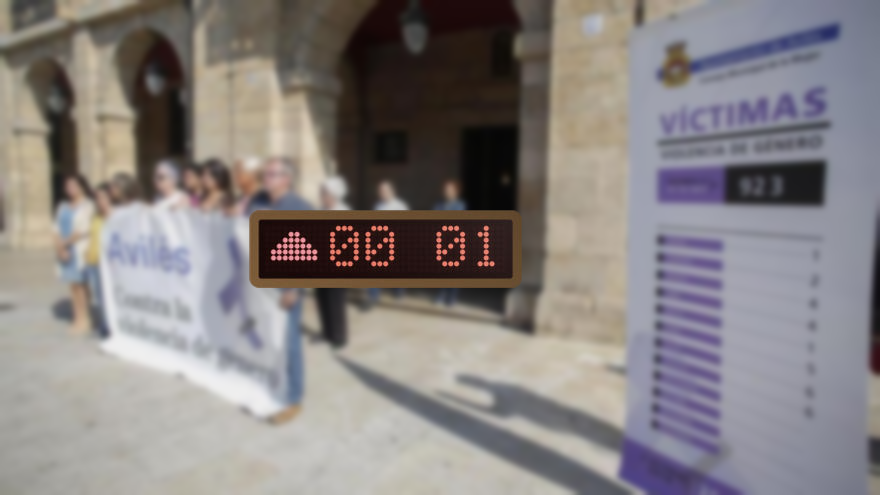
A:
h=0 m=1
